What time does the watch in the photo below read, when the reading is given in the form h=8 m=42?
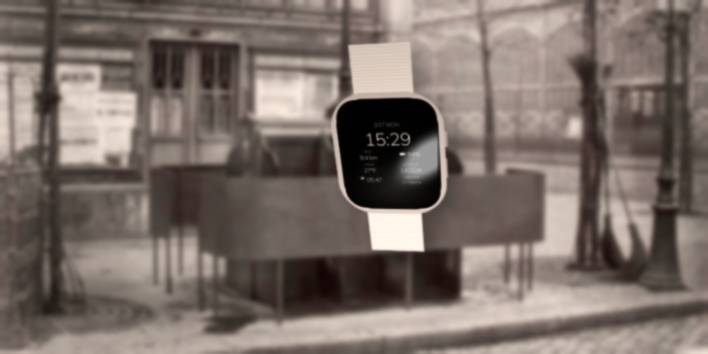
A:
h=15 m=29
